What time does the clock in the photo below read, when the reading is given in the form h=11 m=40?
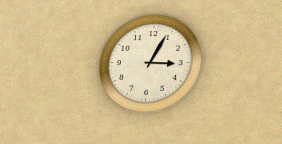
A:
h=3 m=4
